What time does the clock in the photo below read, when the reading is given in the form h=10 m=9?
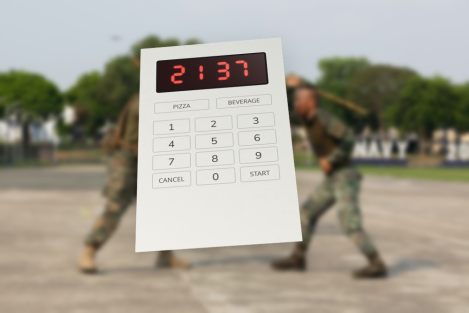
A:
h=21 m=37
